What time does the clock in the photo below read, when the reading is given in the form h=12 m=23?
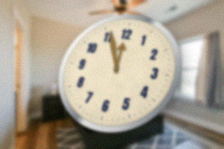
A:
h=11 m=56
